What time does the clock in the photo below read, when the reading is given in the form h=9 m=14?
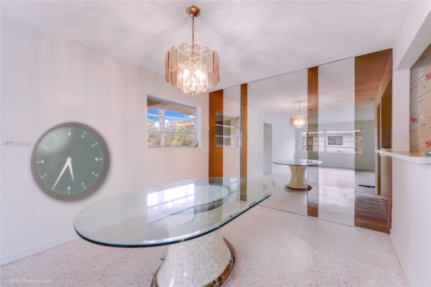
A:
h=5 m=35
